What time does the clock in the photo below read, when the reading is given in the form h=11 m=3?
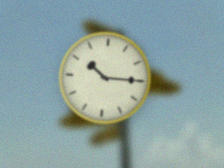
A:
h=10 m=15
